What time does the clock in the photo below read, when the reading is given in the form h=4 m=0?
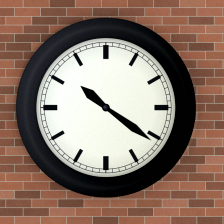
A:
h=10 m=21
